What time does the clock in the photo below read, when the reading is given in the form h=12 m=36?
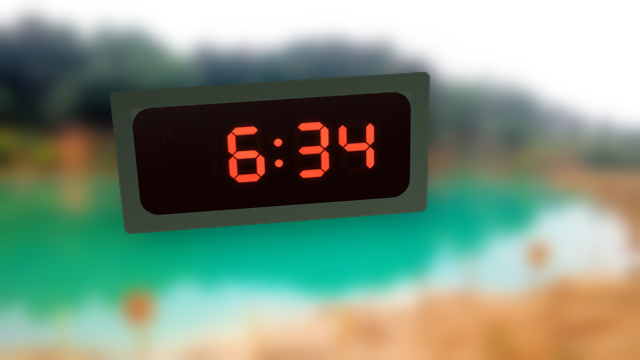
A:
h=6 m=34
